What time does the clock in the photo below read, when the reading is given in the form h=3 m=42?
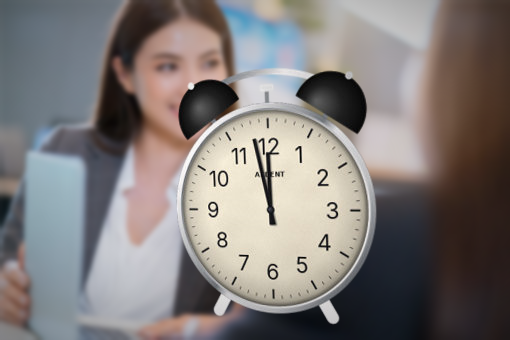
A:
h=11 m=58
